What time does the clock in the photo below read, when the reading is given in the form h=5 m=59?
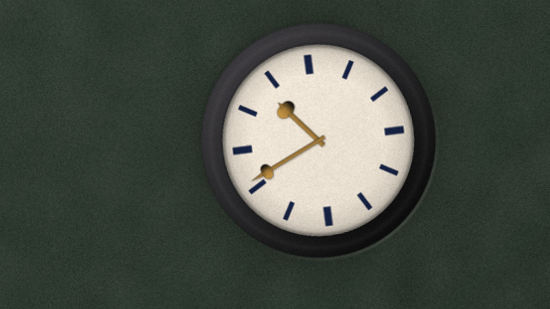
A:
h=10 m=41
